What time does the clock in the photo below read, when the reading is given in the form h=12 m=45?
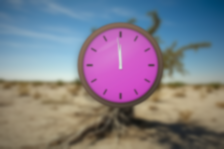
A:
h=11 m=59
